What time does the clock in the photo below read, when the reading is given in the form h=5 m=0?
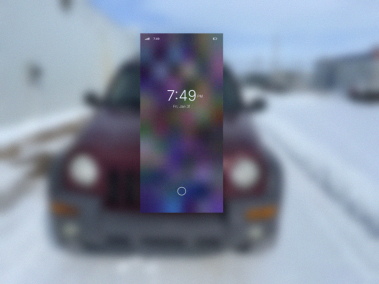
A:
h=7 m=49
